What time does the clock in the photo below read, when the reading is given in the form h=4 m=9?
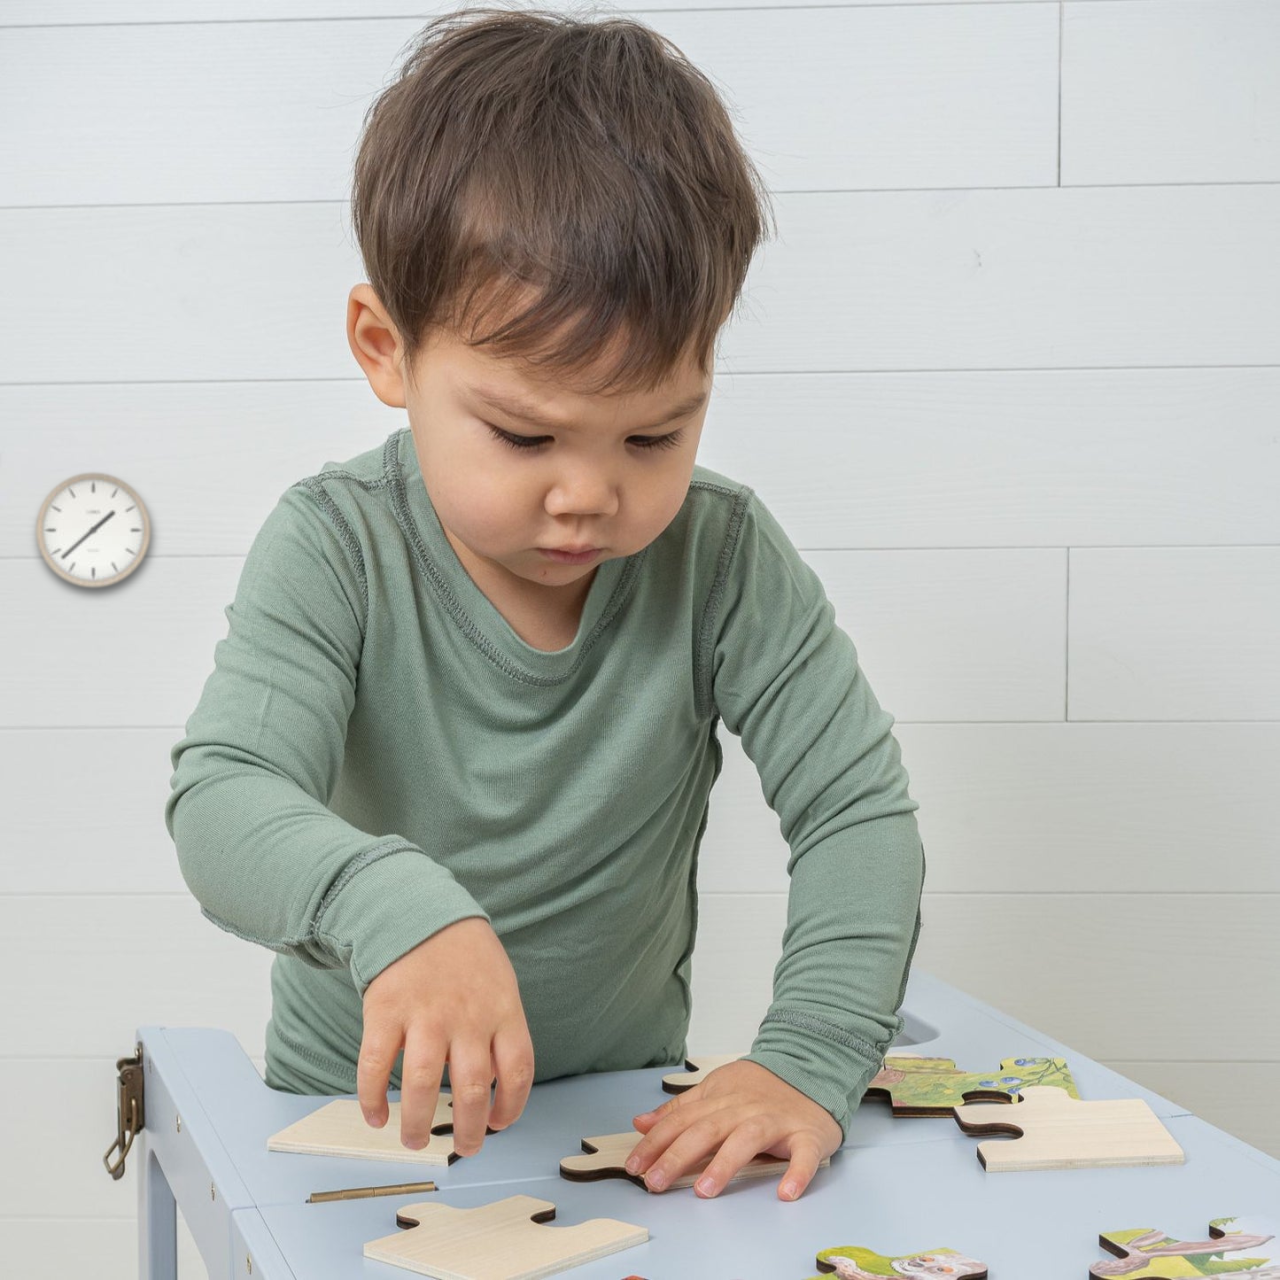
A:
h=1 m=38
